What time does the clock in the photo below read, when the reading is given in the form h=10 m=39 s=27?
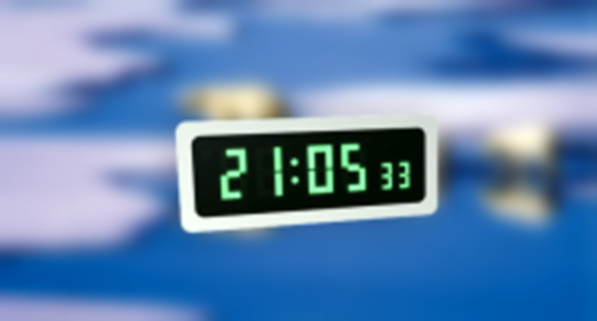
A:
h=21 m=5 s=33
